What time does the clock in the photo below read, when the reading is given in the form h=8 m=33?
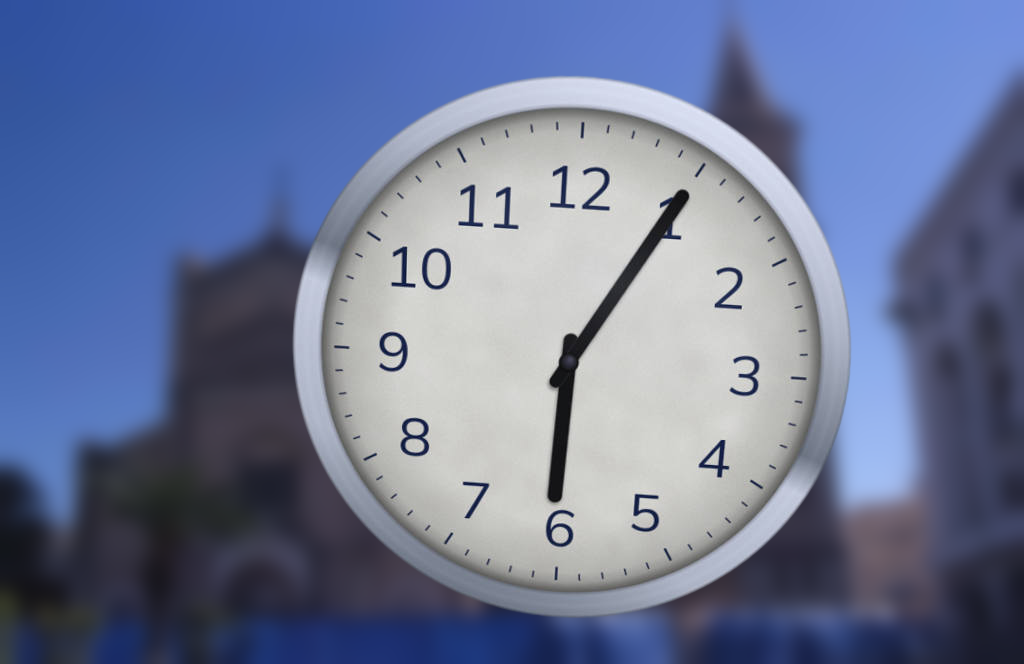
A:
h=6 m=5
